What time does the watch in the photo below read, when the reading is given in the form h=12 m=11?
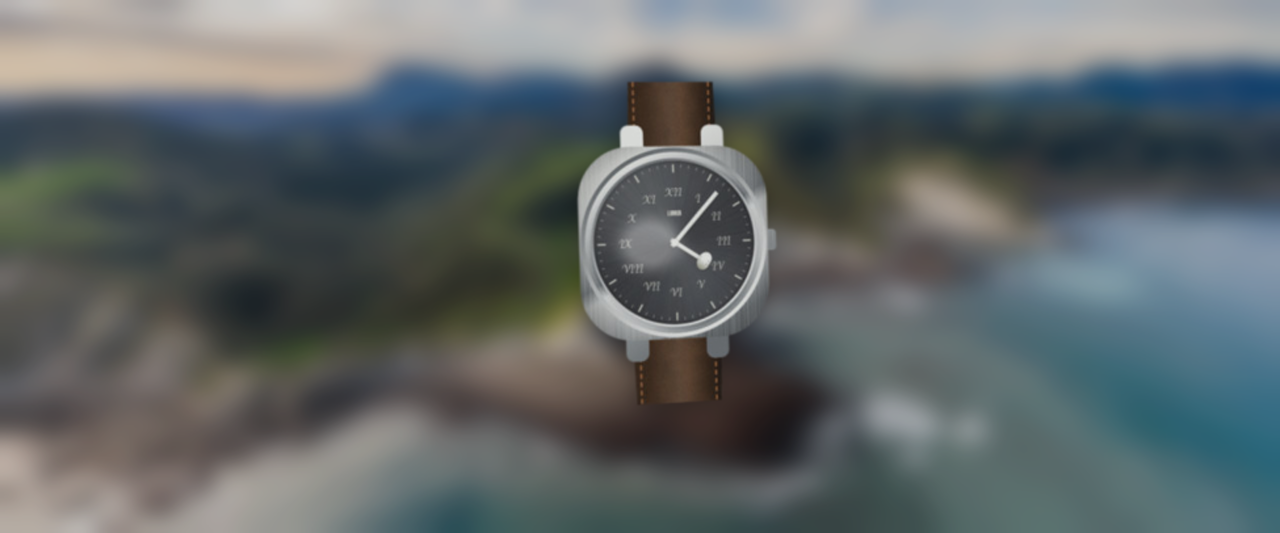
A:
h=4 m=7
